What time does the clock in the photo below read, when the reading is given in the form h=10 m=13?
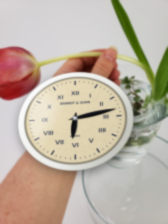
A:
h=6 m=13
